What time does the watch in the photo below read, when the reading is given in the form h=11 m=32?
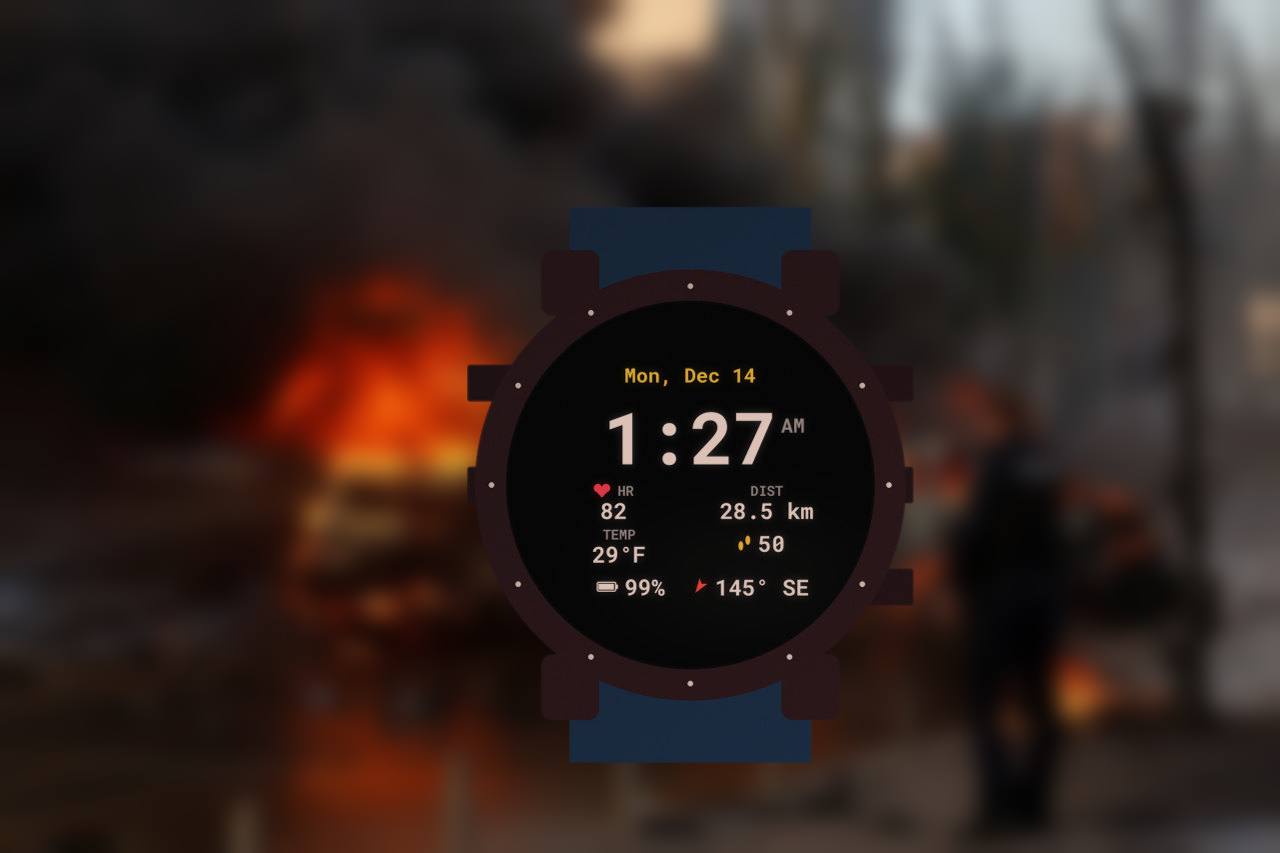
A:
h=1 m=27
